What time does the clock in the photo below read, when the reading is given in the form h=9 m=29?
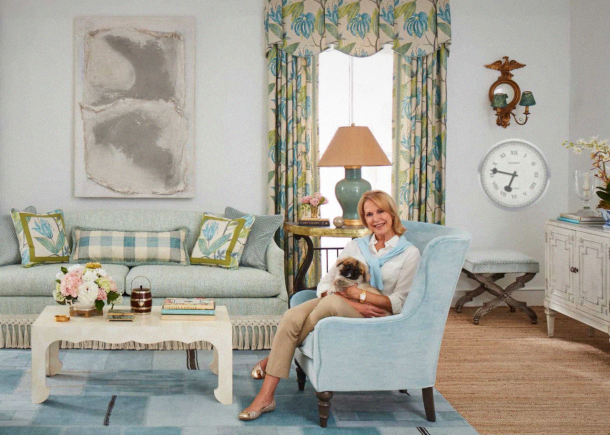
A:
h=6 m=47
